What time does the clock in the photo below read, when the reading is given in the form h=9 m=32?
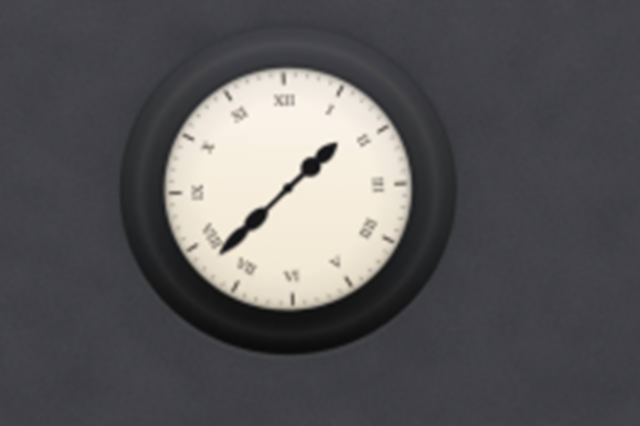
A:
h=1 m=38
